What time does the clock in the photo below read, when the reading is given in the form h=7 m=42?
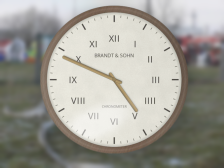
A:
h=4 m=49
